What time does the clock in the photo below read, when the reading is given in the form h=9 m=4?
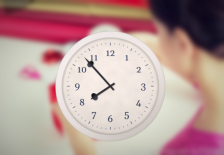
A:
h=7 m=53
